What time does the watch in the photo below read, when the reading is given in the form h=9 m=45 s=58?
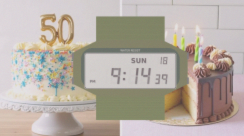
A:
h=9 m=14 s=39
